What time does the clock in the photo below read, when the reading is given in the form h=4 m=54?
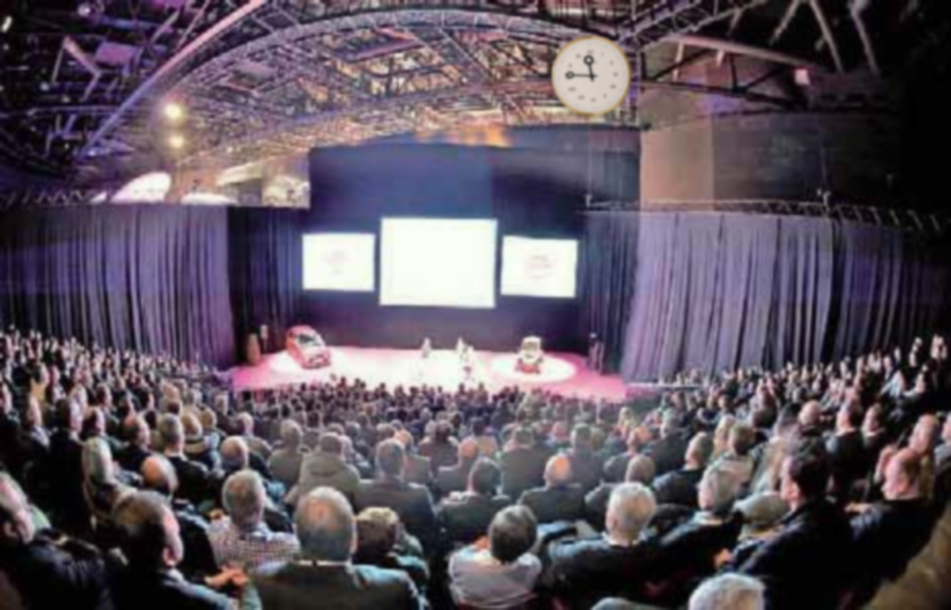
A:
h=11 m=46
